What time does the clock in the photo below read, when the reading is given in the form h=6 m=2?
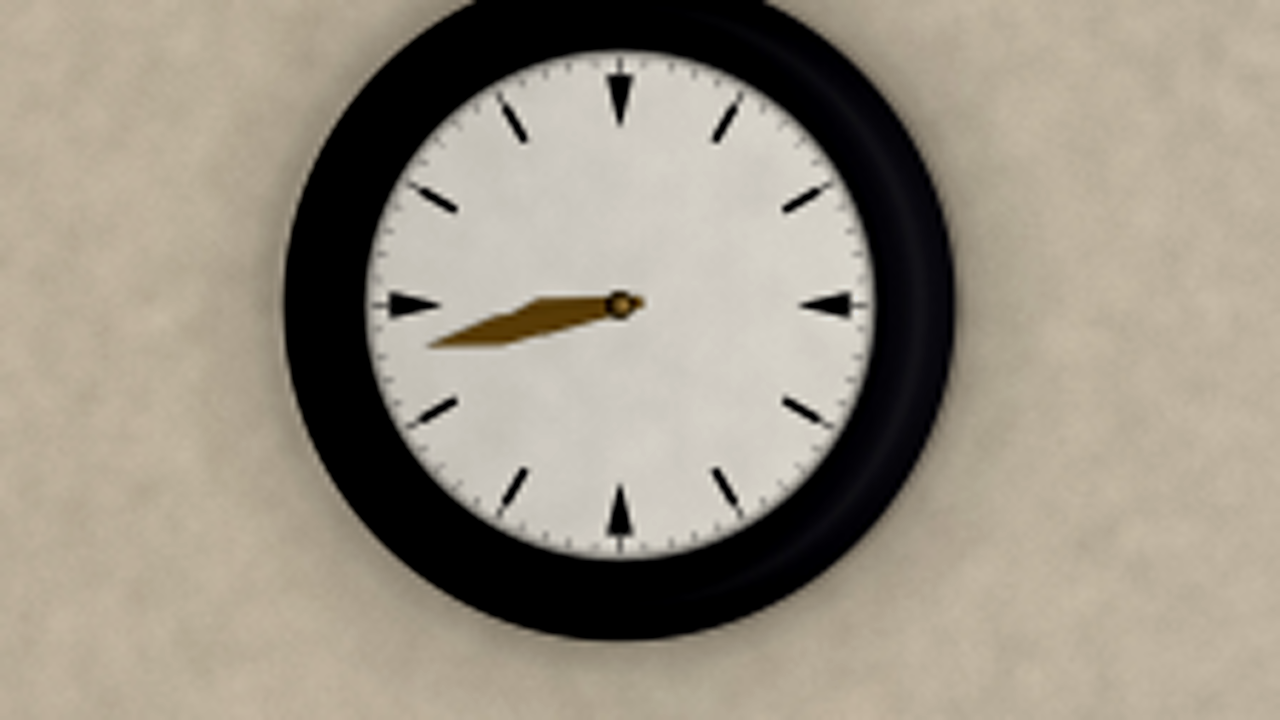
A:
h=8 m=43
